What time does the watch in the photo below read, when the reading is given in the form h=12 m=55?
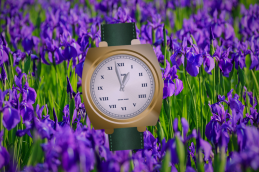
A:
h=12 m=58
